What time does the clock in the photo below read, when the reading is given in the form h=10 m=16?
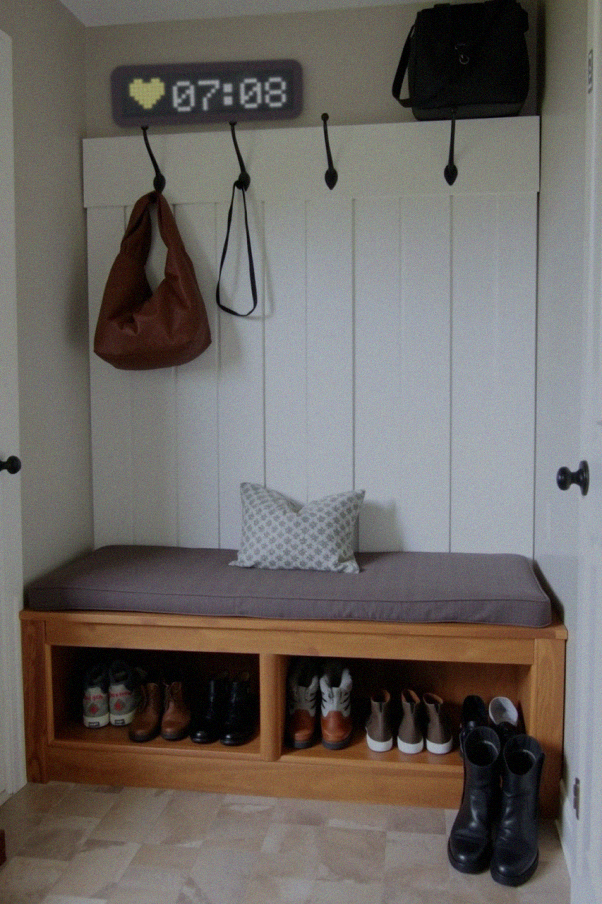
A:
h=7 m=8
